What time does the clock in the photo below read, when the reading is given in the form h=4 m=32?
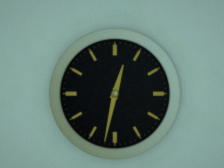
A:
h=12 m=32
